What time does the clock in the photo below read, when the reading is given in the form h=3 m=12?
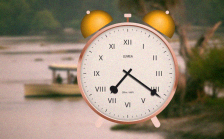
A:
h=7 m=21
